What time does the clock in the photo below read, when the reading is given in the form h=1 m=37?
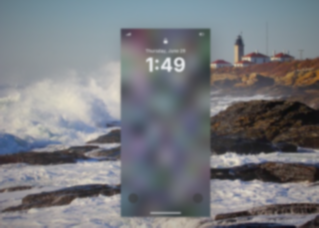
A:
h=1 m=49
